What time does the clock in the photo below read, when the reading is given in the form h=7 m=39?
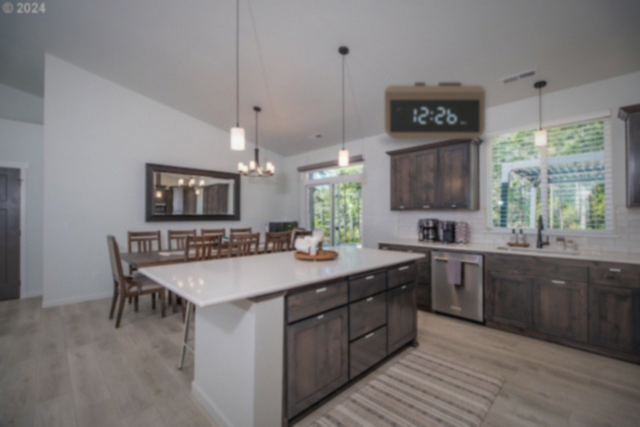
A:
h=12 m=26
